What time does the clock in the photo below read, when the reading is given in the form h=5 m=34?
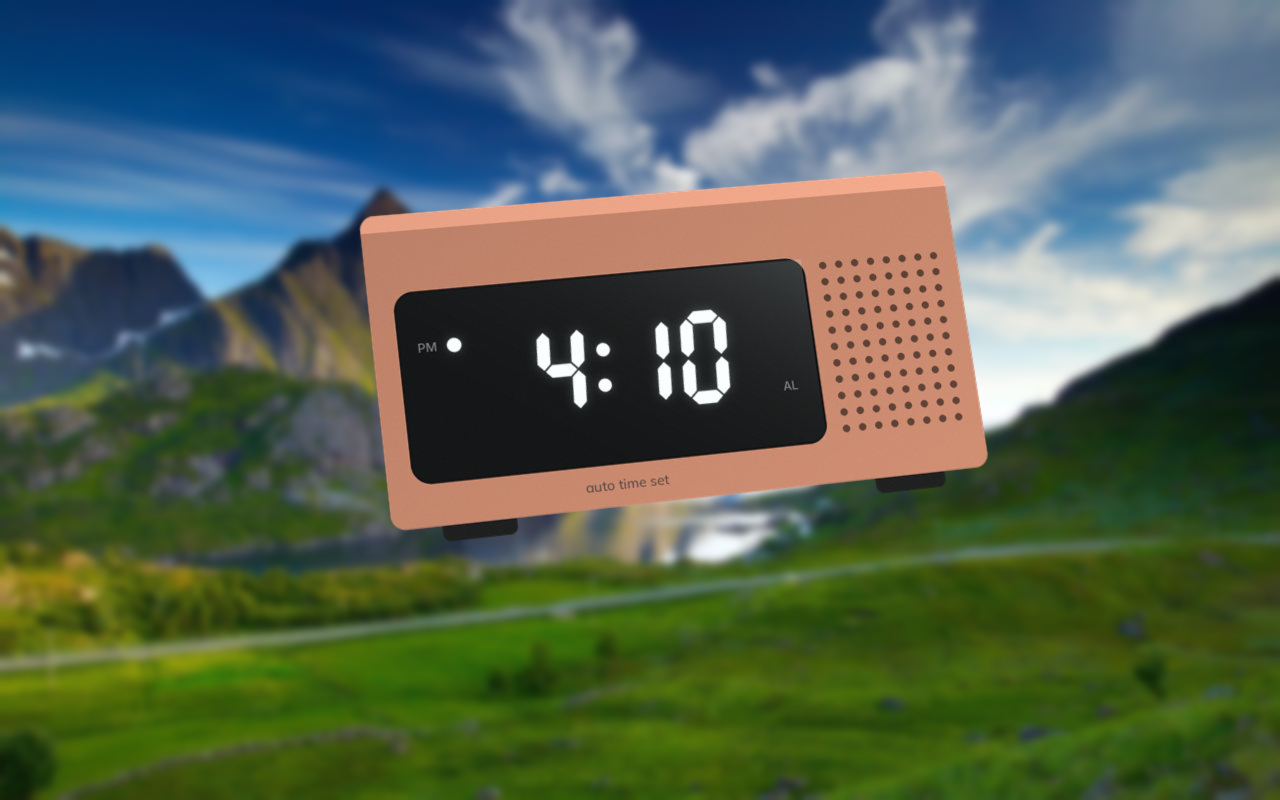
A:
h=4 m=10
